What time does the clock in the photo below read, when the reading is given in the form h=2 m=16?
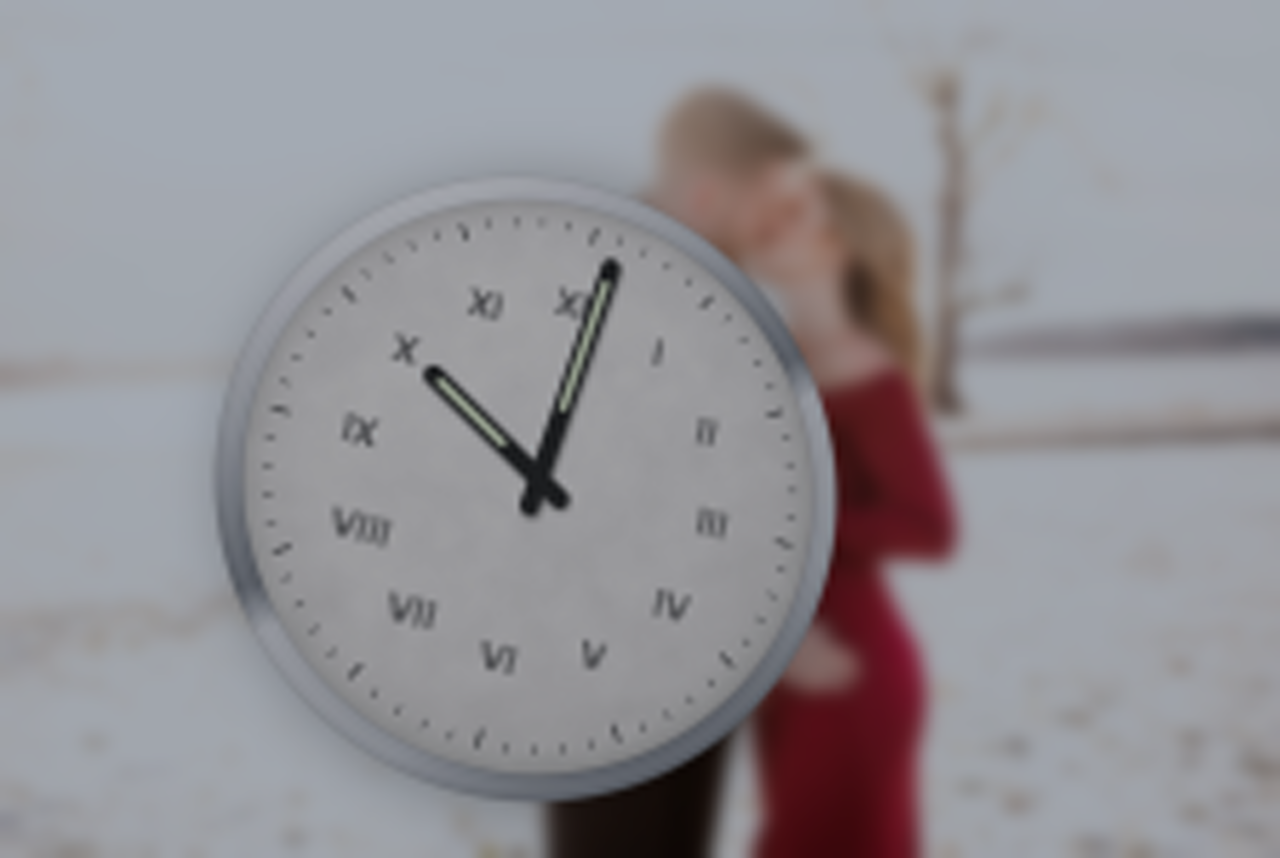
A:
h=10 m=1
